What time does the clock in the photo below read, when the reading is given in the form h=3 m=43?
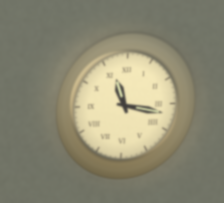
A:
h=11 m=17
